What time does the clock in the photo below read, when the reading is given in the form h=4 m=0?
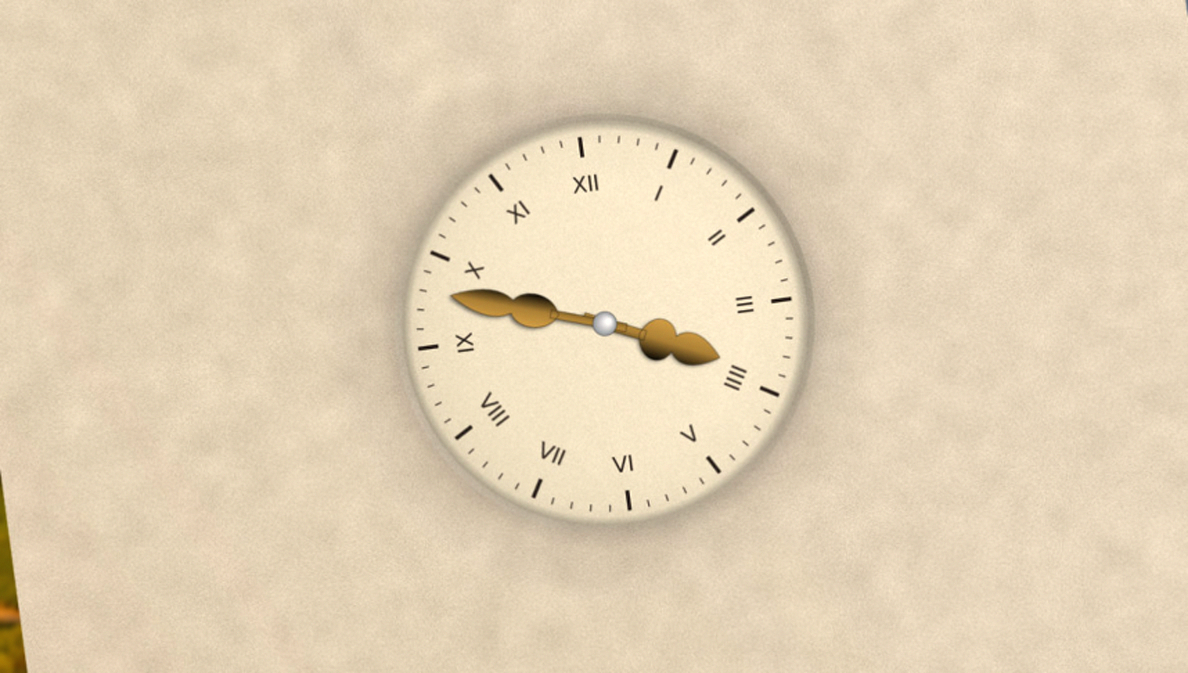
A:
h=3 m=48
